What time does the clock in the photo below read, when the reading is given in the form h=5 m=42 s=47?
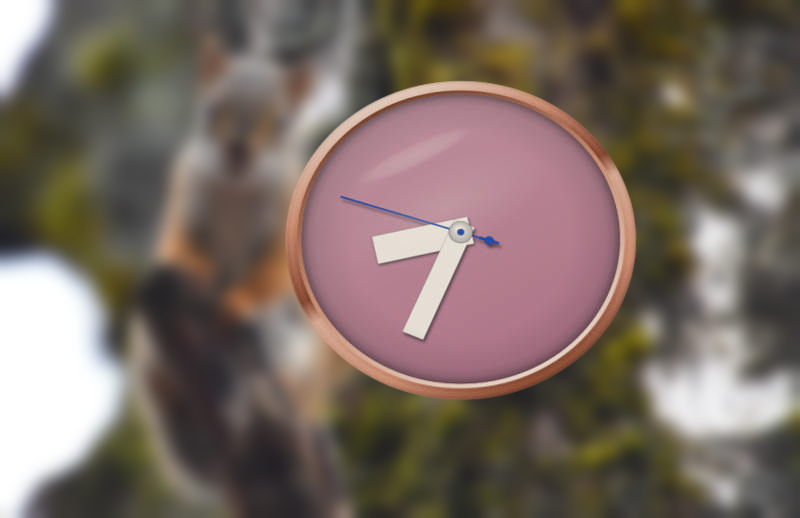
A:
h=8 m=33 s=48
